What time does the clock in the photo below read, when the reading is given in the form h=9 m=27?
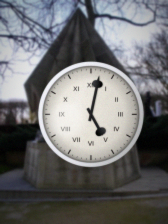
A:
h=5 m=2
